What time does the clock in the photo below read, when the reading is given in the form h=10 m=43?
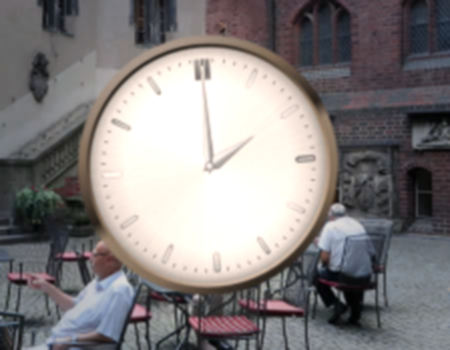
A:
h=2 m=0
